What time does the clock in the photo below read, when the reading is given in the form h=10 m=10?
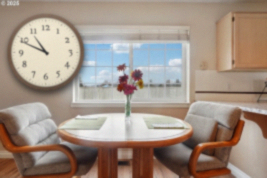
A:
h=10 m=49
